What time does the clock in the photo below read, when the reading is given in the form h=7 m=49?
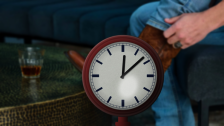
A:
h=12 m=8
